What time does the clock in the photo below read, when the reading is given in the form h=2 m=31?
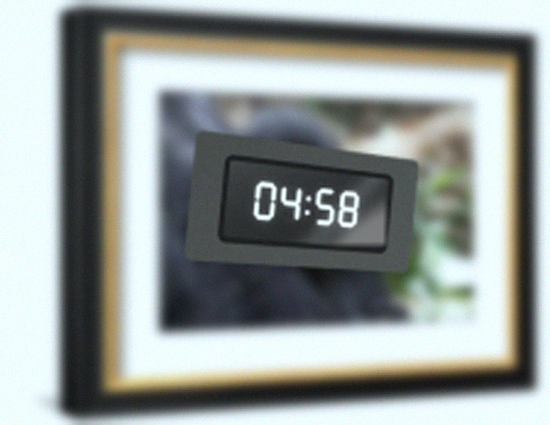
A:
h=4 m=58
